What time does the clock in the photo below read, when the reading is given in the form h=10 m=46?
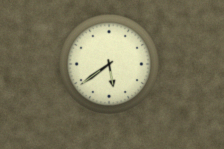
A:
h=5 m=39
